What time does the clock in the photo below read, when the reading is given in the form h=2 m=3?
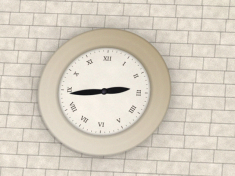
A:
h=2 m=44
